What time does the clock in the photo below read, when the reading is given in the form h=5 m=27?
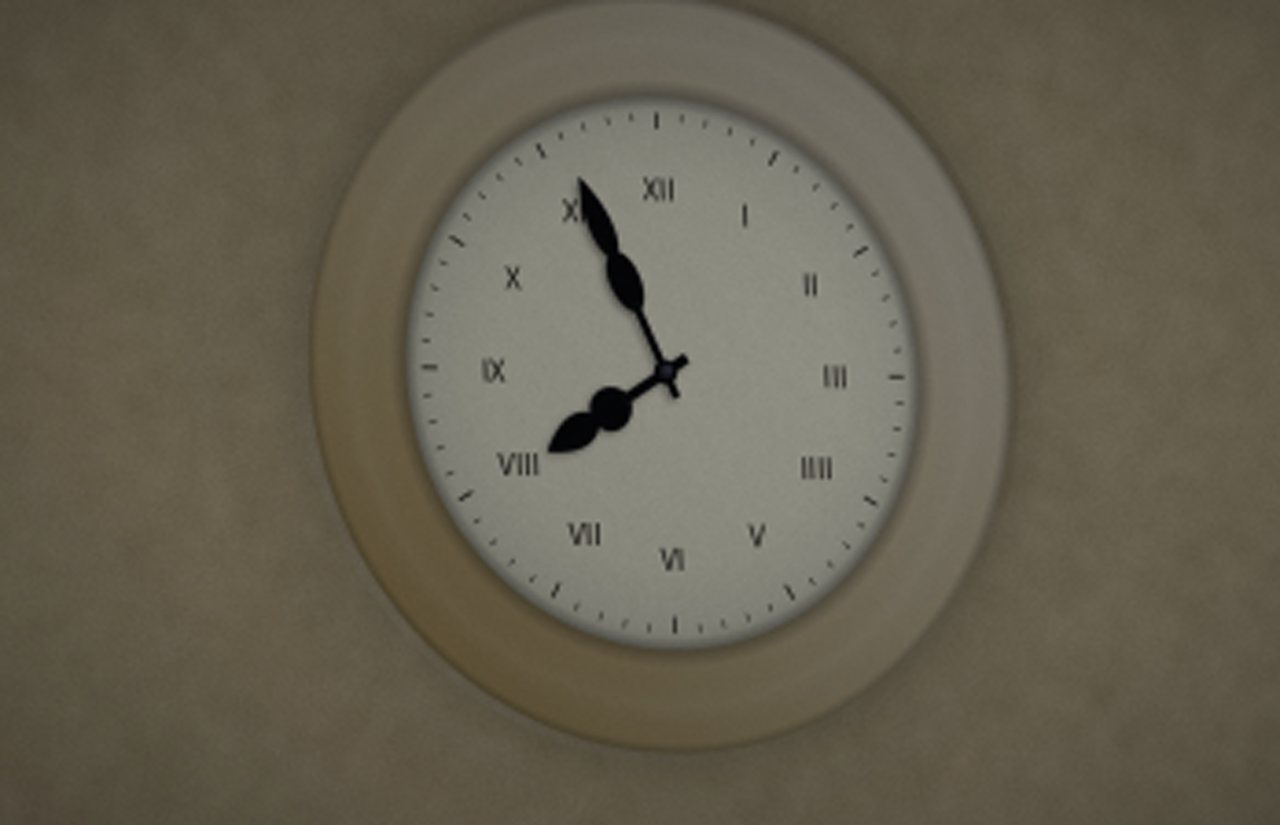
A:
h=7 m=56
